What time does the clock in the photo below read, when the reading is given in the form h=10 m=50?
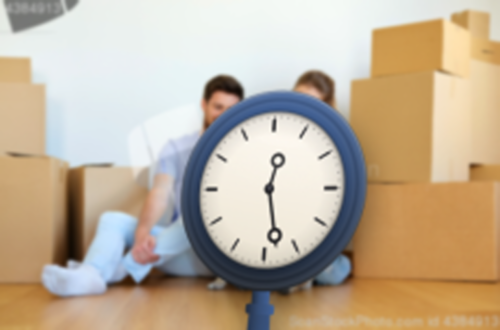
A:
h=12 m=28
